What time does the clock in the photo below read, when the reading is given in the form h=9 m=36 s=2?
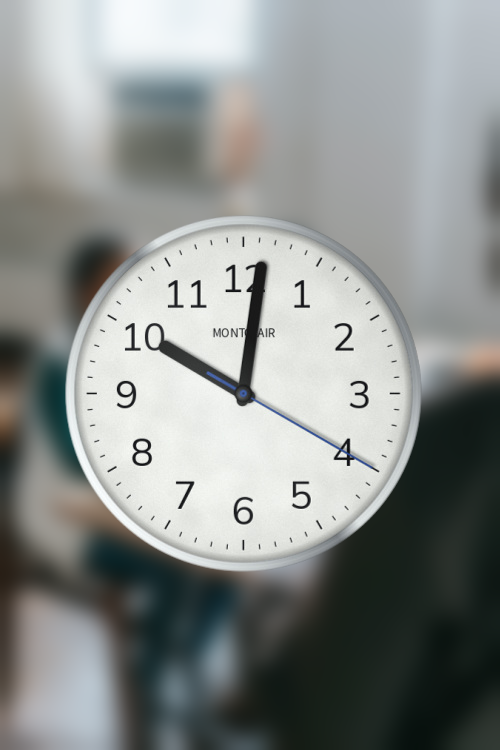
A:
h=10 m=1 s=20
